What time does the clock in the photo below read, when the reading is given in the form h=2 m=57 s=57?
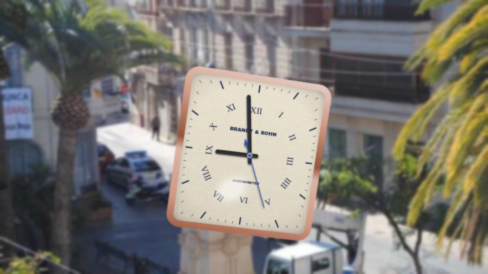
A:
h=8 m=58 s=26
